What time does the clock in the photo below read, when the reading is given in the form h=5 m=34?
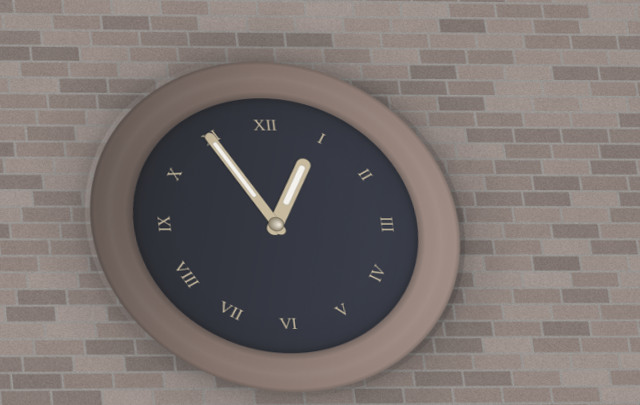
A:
h=12 m=55
